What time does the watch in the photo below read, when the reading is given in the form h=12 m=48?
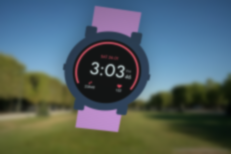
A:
h=3 m=3
